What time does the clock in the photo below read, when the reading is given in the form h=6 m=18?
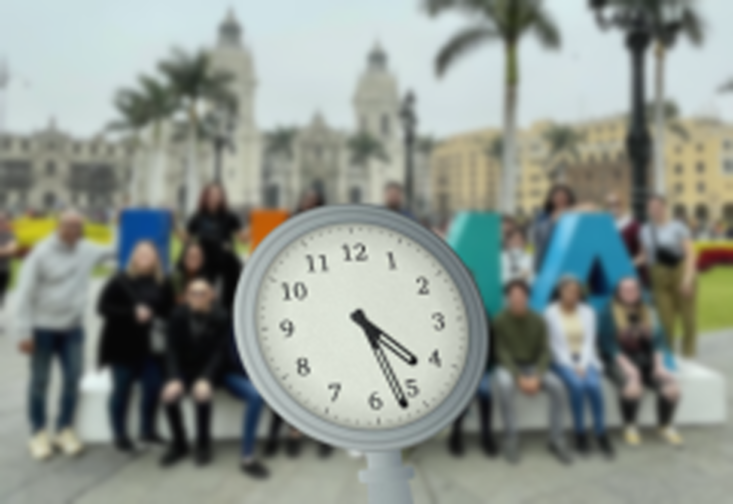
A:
h=4 m=27
